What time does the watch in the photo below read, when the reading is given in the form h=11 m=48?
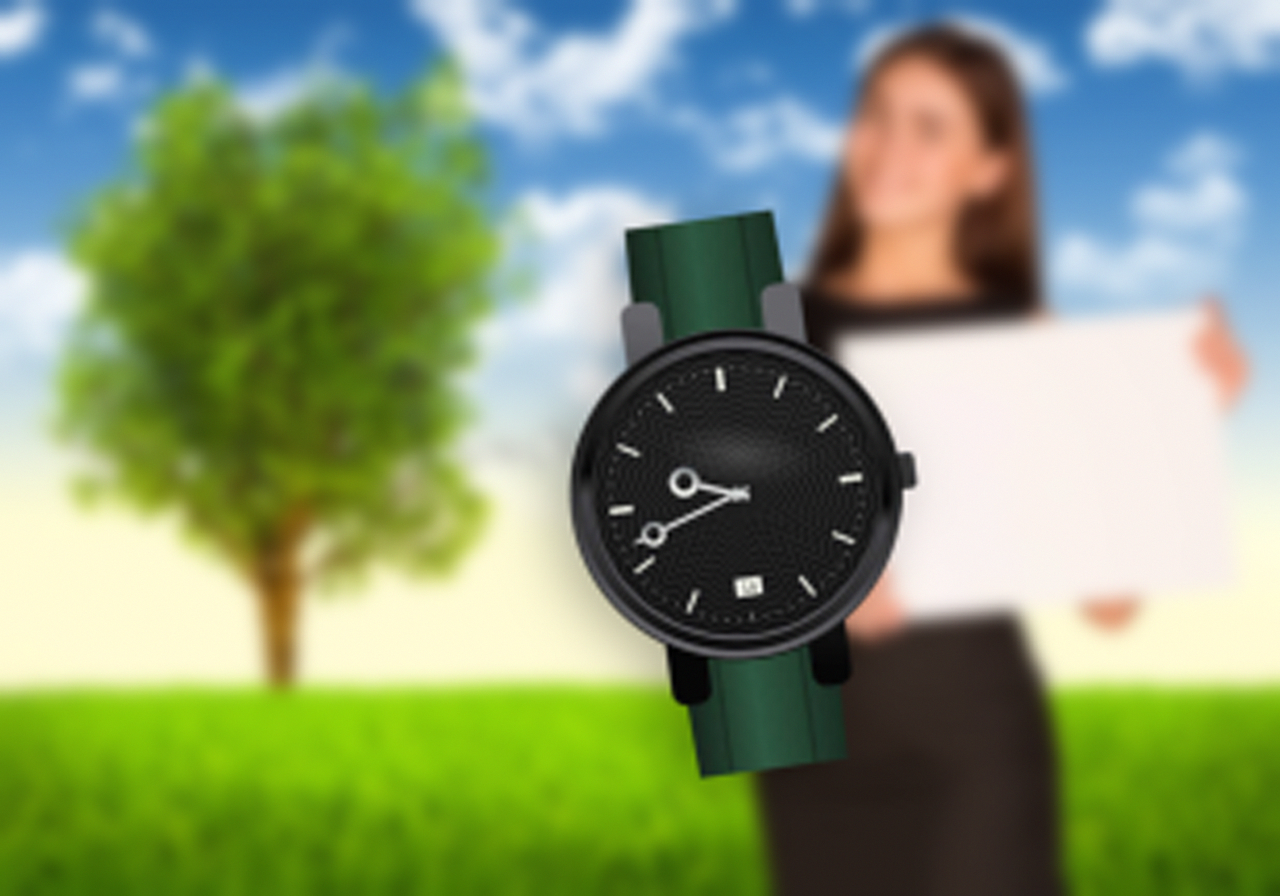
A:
h=9 m=42
